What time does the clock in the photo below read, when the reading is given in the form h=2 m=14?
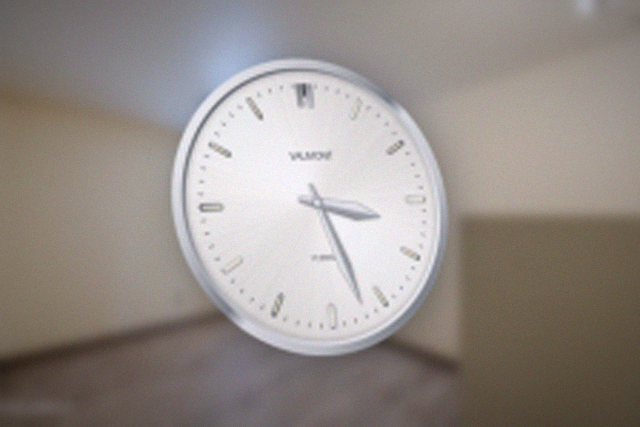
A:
h=3 m=27
